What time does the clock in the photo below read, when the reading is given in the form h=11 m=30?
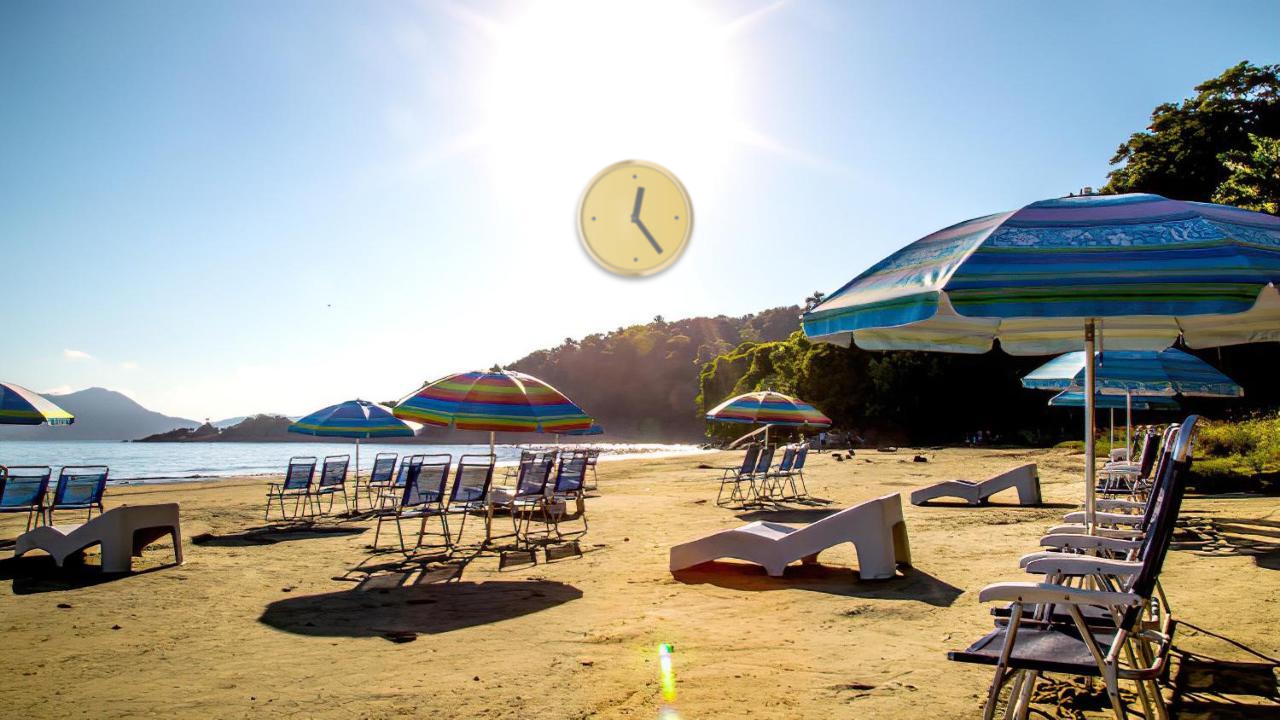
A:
h=12 m=24
